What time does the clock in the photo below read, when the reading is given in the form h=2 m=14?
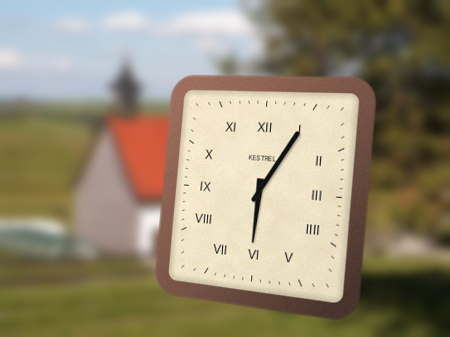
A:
h=6 m=5
